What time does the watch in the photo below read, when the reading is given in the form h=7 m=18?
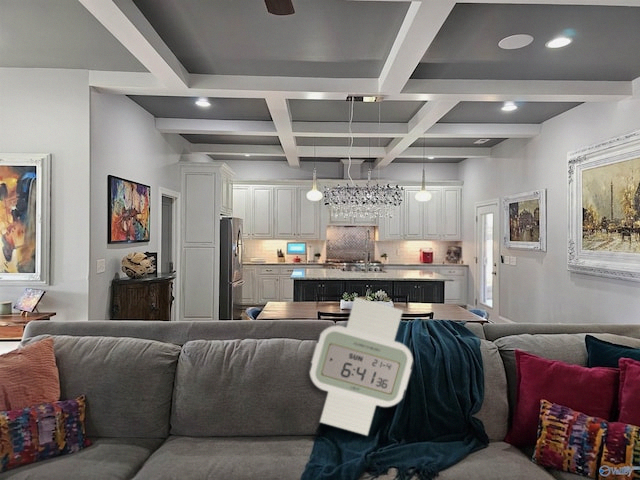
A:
h=6 m=41
